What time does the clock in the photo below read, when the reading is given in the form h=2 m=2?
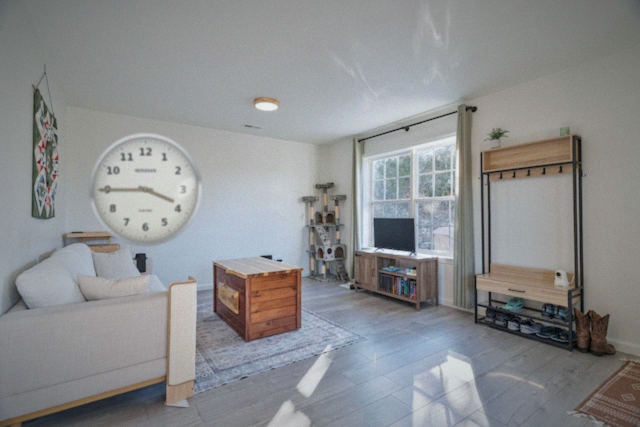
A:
h=3 m=45
